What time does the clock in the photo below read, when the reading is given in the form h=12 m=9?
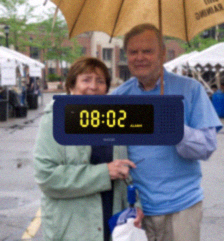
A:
h=8 m=2
